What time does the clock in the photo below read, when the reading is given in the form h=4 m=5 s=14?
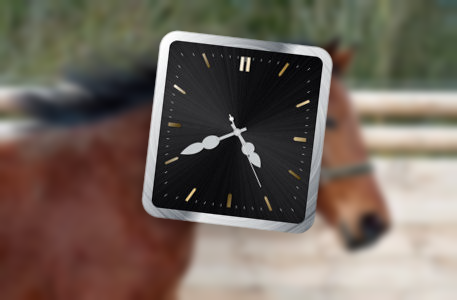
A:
h=4 m=40 s=25
